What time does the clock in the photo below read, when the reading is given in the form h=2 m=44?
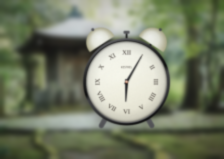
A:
h=6 m=5
